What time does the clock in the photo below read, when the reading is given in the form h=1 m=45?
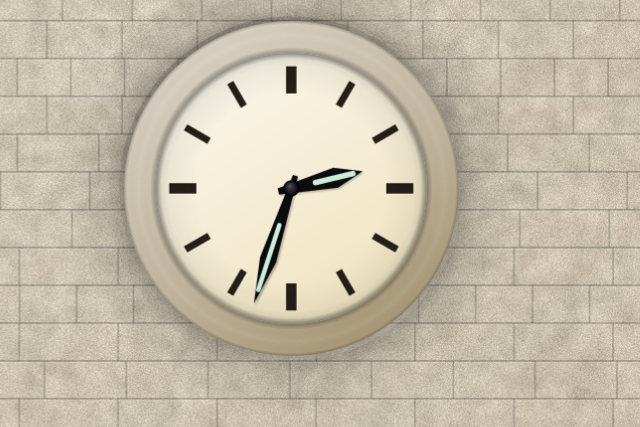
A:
h=2 m=33
